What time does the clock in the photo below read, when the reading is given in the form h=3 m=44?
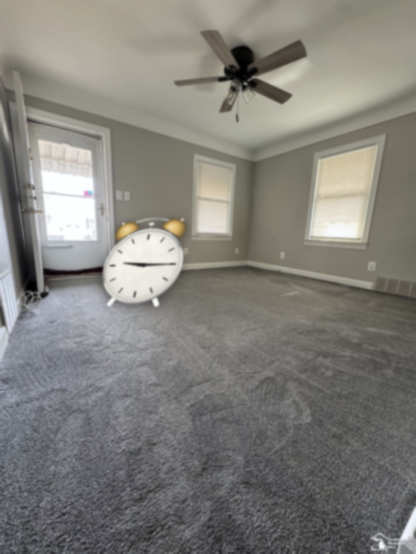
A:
h=9 m=15
